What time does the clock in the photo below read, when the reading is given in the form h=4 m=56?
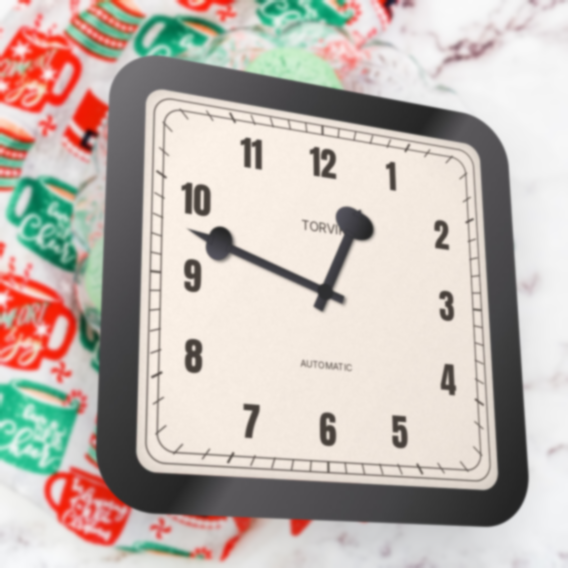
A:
h=12 m=48
